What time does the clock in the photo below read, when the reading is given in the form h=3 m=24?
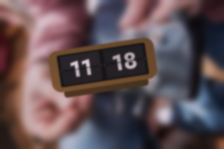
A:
h=11 m=18
